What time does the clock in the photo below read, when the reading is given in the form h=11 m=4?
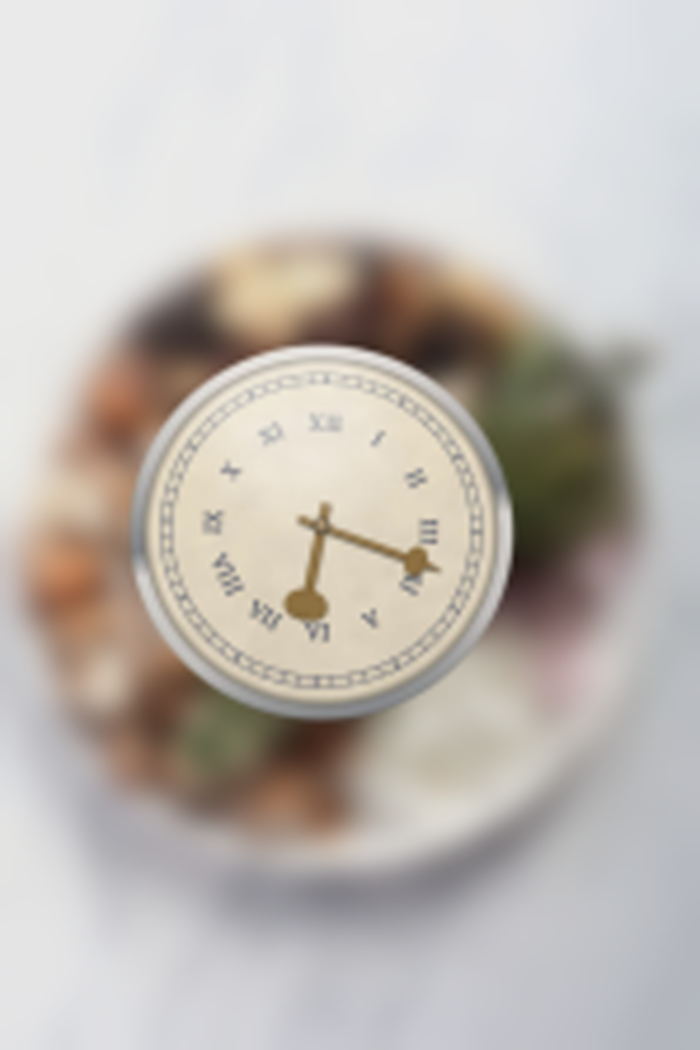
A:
h=6 m=18
